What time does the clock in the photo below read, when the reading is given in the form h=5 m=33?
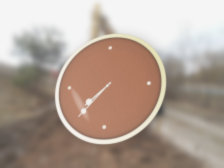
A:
h=7 m=37
